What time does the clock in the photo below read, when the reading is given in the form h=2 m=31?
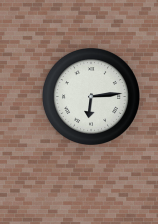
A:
h=6 m=14
